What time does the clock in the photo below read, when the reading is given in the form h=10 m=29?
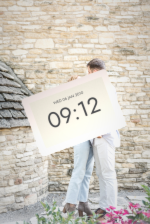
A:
h=9 m=12
